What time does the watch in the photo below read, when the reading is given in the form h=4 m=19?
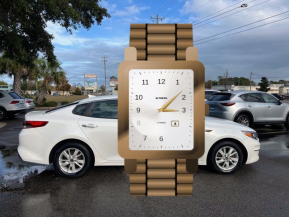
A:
h=3 m=8
